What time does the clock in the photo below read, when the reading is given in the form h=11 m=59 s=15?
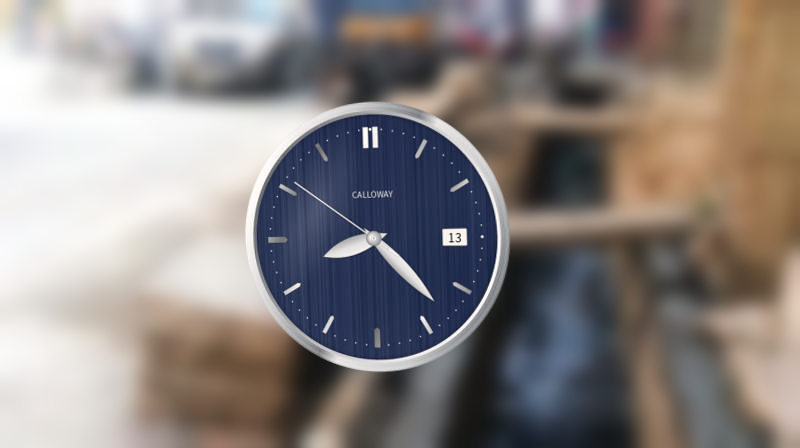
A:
h=8 m=22 s=51
